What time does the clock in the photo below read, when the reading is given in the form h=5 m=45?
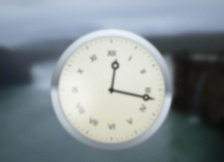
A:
h=12 m=17
